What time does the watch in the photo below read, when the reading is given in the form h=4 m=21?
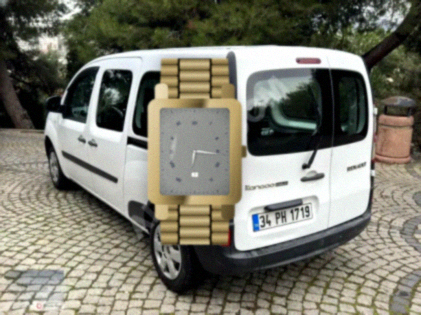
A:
h=6 m=16
